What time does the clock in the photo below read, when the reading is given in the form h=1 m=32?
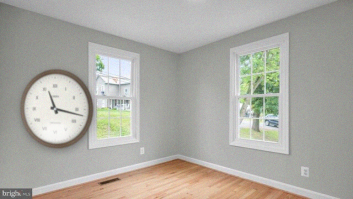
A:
h=11 m=17
